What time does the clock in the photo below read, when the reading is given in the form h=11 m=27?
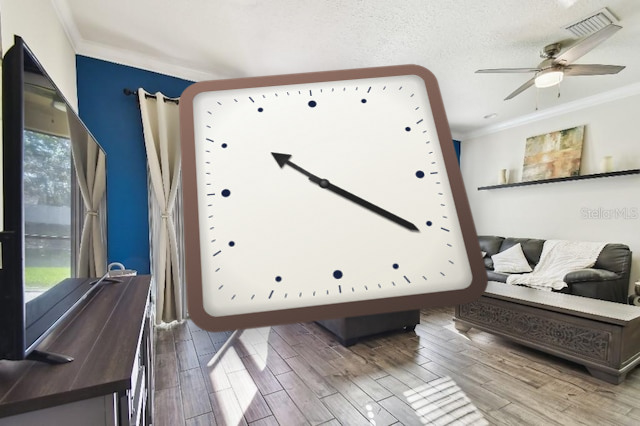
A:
h=10 m=21
